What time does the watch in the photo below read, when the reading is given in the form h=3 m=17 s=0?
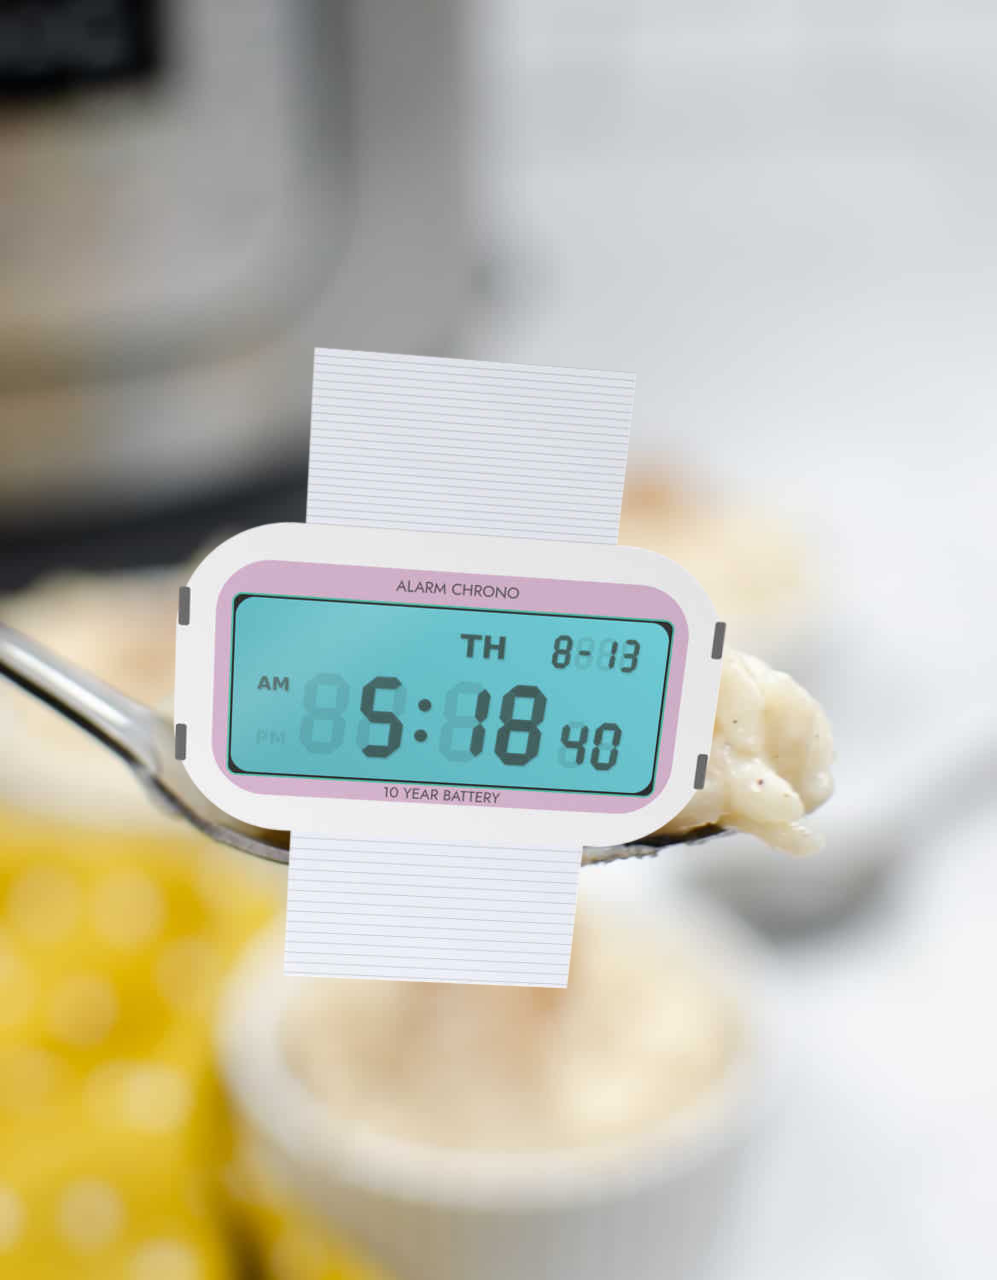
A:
h=5 m=18 s=40
